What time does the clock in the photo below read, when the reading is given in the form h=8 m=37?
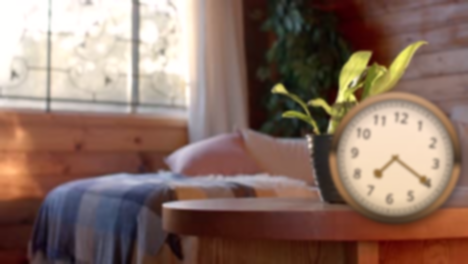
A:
h=7 m=20
